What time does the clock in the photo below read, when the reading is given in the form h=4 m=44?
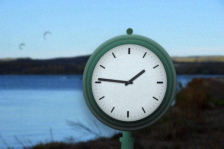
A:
h=1 m=46
